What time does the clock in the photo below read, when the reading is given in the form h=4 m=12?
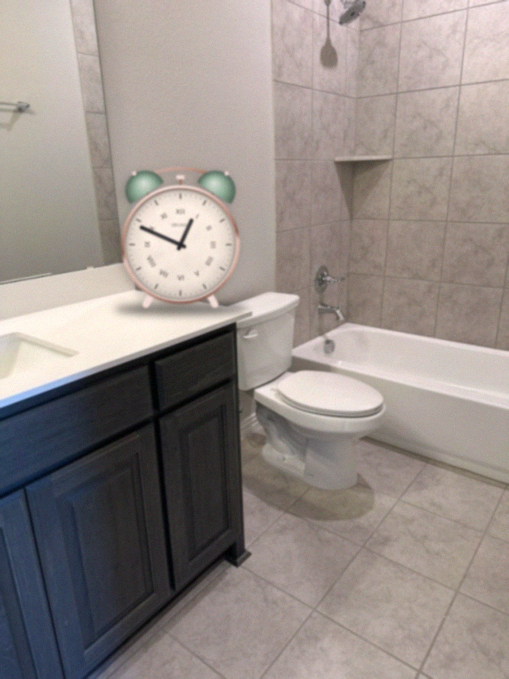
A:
h=12 m=49
